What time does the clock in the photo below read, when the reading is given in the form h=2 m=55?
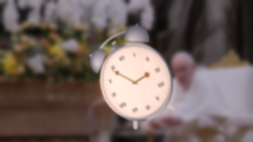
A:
h=2 m=54
